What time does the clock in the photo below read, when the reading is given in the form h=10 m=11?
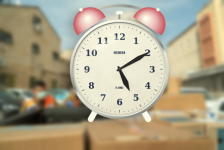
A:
h=5 m=10
